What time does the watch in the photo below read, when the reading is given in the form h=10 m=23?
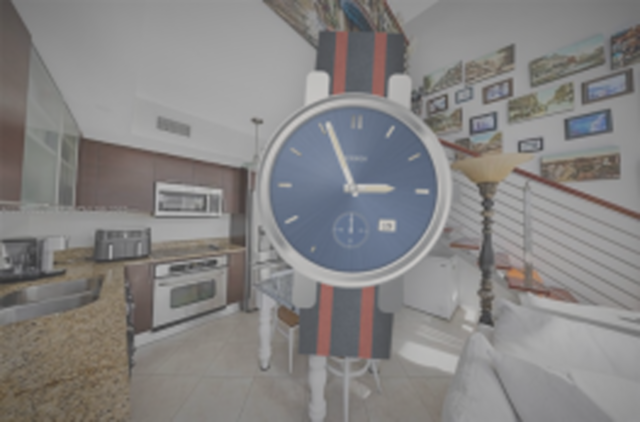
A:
h=2 m=56
